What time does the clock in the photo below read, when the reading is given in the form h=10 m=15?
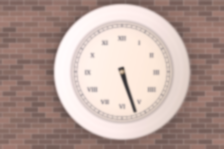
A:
h=5 m=27
